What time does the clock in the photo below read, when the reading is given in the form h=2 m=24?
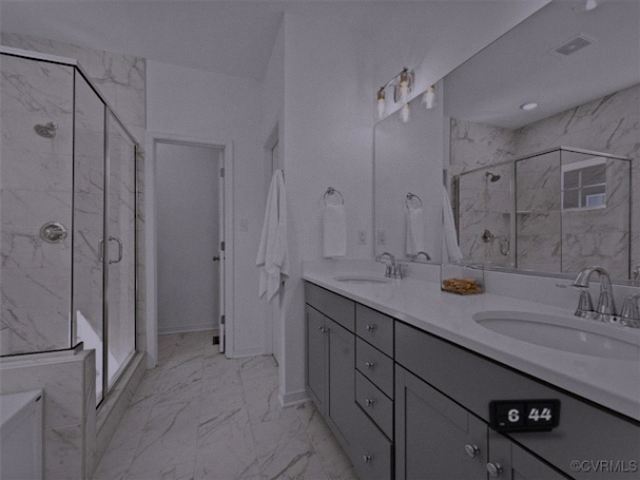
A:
h=6 m=44
